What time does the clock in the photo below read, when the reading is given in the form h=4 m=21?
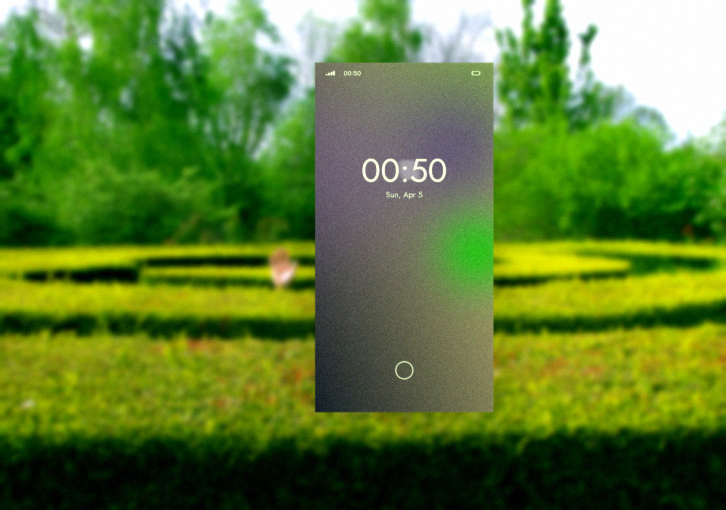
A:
h=0 m=50
